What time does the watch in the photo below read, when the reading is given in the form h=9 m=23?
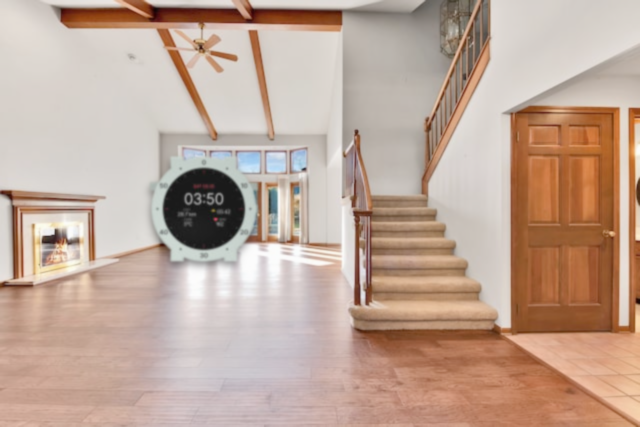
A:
h=3 m=50
